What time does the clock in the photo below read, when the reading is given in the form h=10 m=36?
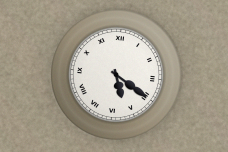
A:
h=5 m=20
